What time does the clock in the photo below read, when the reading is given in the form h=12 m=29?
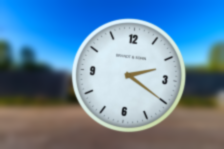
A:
h=2 m=20
